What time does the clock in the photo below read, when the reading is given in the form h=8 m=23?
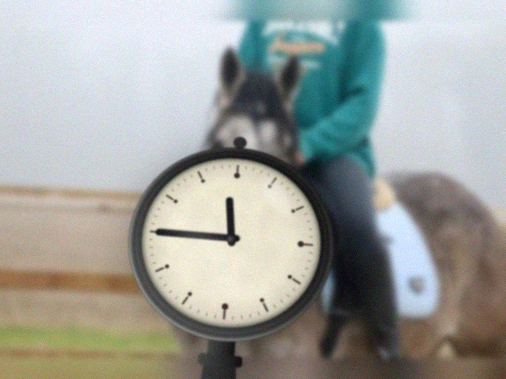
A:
h=11 m=45
